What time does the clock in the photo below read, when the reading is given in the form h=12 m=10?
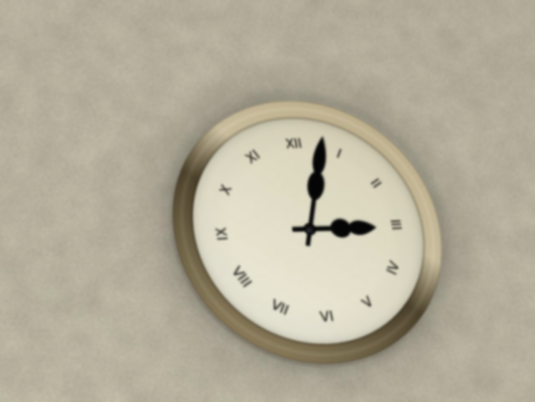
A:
h=3 m=3
